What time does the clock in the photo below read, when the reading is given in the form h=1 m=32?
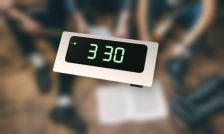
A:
h=3 m=30
